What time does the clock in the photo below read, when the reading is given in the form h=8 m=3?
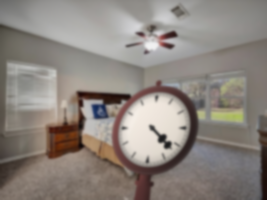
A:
h=4 m=22
